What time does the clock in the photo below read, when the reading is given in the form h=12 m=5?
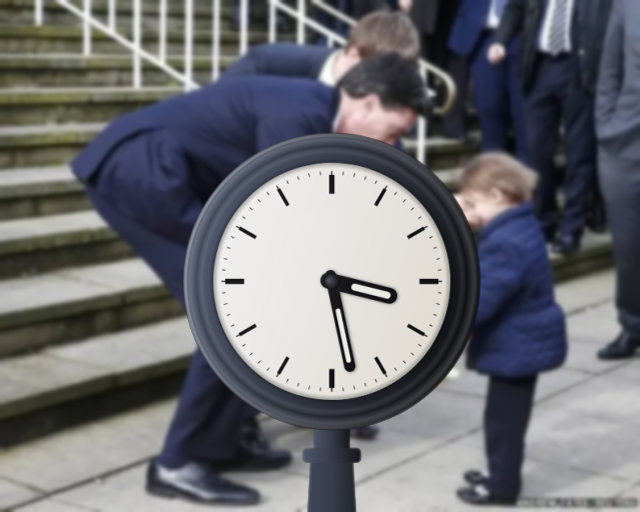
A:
h=3 m=28
